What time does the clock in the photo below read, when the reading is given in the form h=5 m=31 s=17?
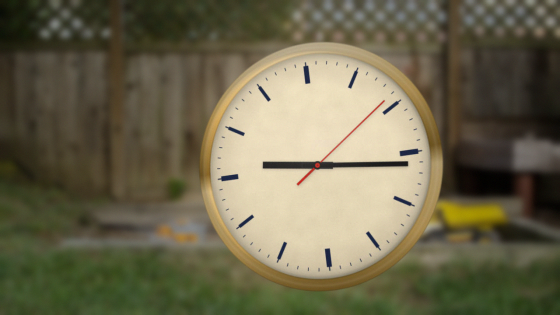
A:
h=9 m=16 s=9
